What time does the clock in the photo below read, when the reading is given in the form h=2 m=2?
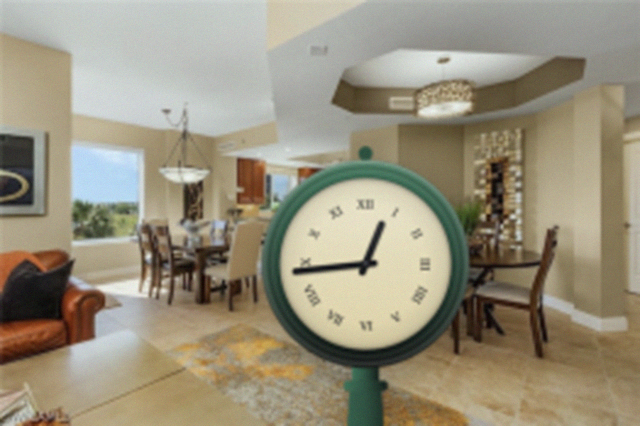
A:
h=12 m=44
